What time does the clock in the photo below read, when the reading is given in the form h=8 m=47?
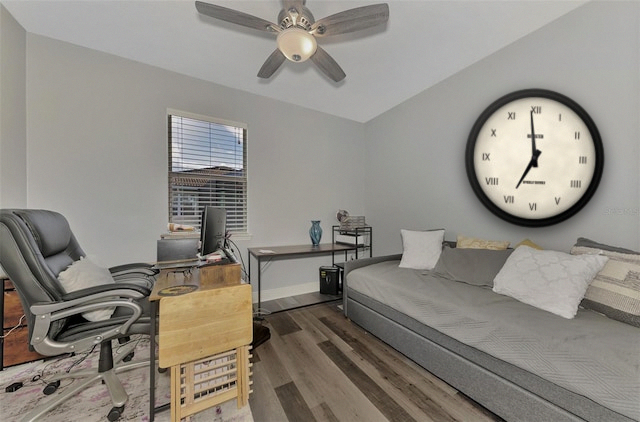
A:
h=6 m=59
